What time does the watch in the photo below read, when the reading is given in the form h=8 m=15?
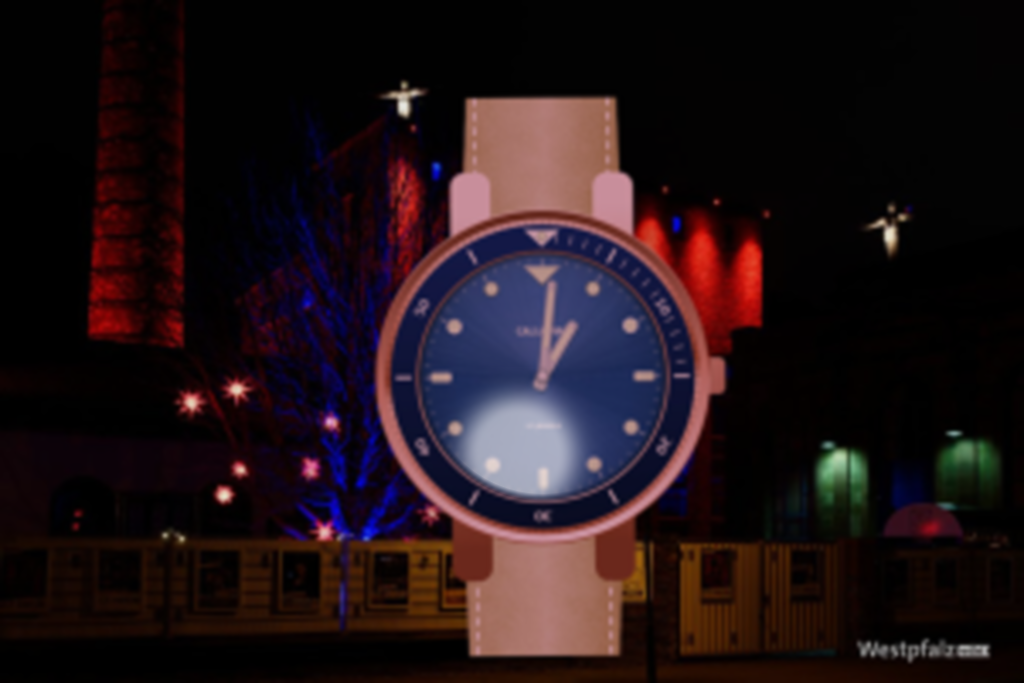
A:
h=1 m=1
